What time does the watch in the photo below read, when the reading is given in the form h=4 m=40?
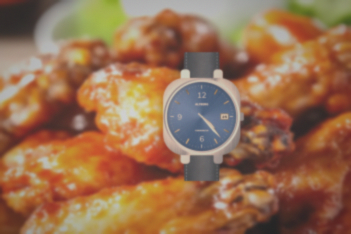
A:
h=4 m=23
